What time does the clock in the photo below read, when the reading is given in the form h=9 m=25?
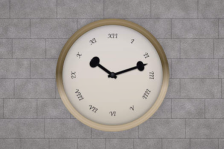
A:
h=10 m=12
